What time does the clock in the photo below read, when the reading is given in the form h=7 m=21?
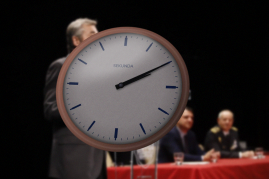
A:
h=2 m=10
